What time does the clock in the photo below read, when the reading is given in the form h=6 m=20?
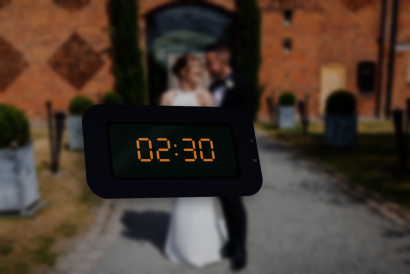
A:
h=2 m=30
